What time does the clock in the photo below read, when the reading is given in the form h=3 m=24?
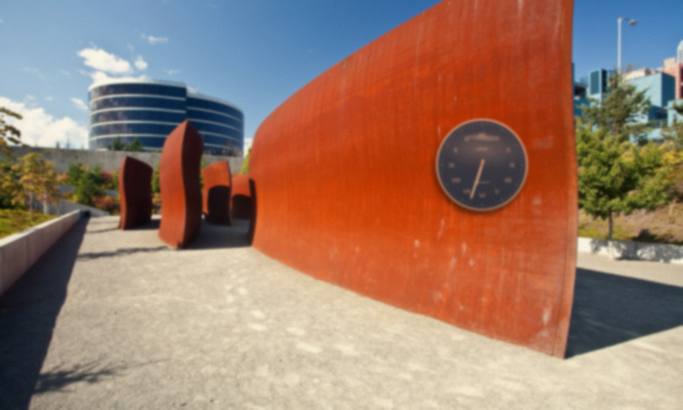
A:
h=6 m=33
